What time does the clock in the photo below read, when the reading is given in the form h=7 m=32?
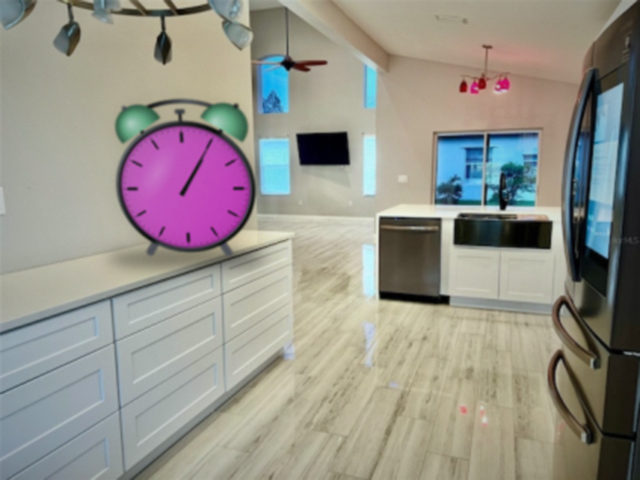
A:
h=1 m=5
